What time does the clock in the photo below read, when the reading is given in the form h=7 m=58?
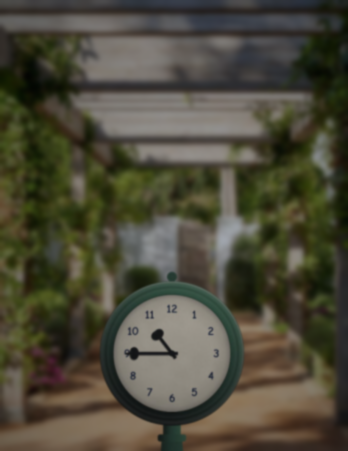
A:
h=10 m=45
